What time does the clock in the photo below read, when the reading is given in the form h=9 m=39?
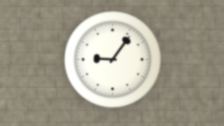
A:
h=9 m=6
